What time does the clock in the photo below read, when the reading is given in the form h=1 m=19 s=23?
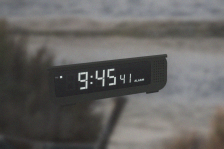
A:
h=9 m=45 s=41
